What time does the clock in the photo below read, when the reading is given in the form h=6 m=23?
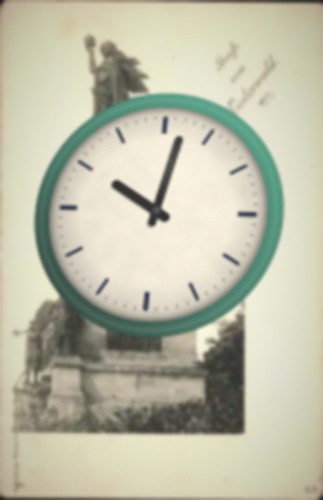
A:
h=10 m=2
